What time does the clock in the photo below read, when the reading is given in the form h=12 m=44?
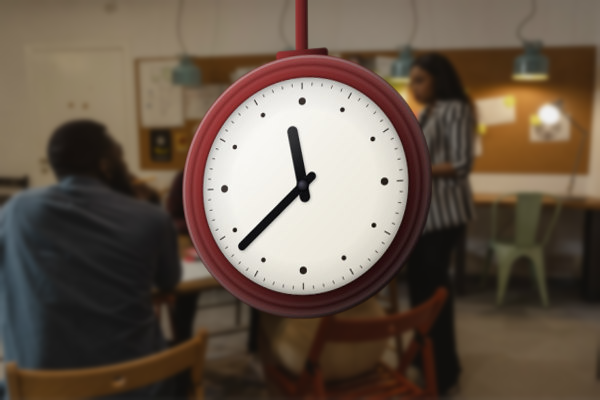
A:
h=11 m=38
